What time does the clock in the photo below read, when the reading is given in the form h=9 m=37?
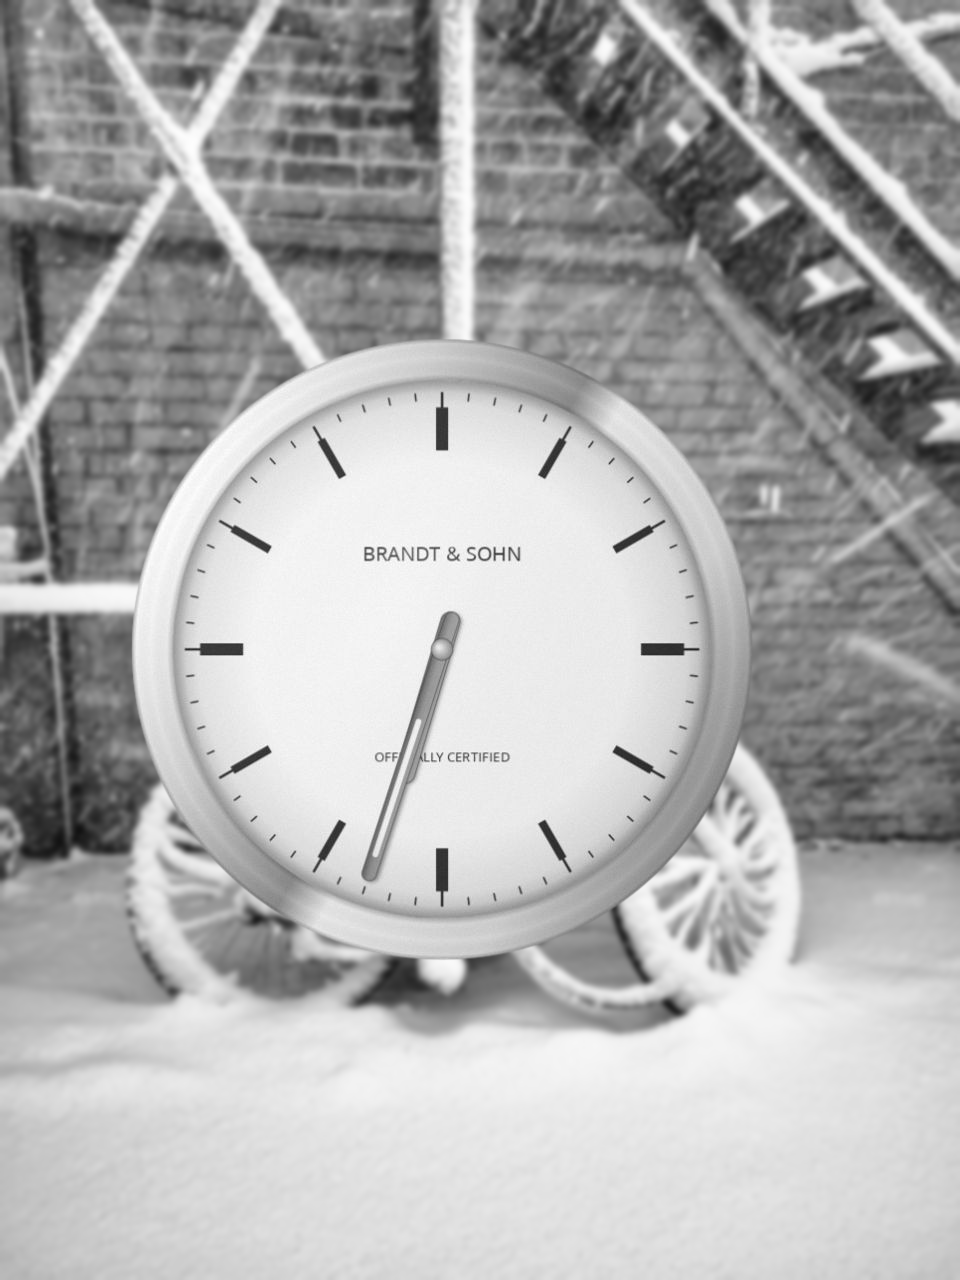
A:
h=6 m=33
